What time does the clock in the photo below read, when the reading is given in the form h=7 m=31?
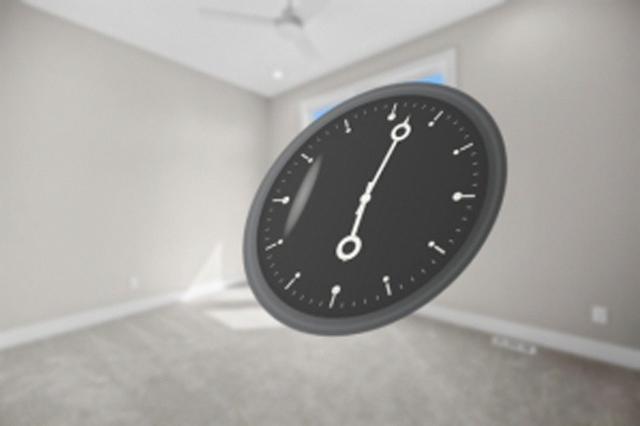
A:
h=6 m=2
